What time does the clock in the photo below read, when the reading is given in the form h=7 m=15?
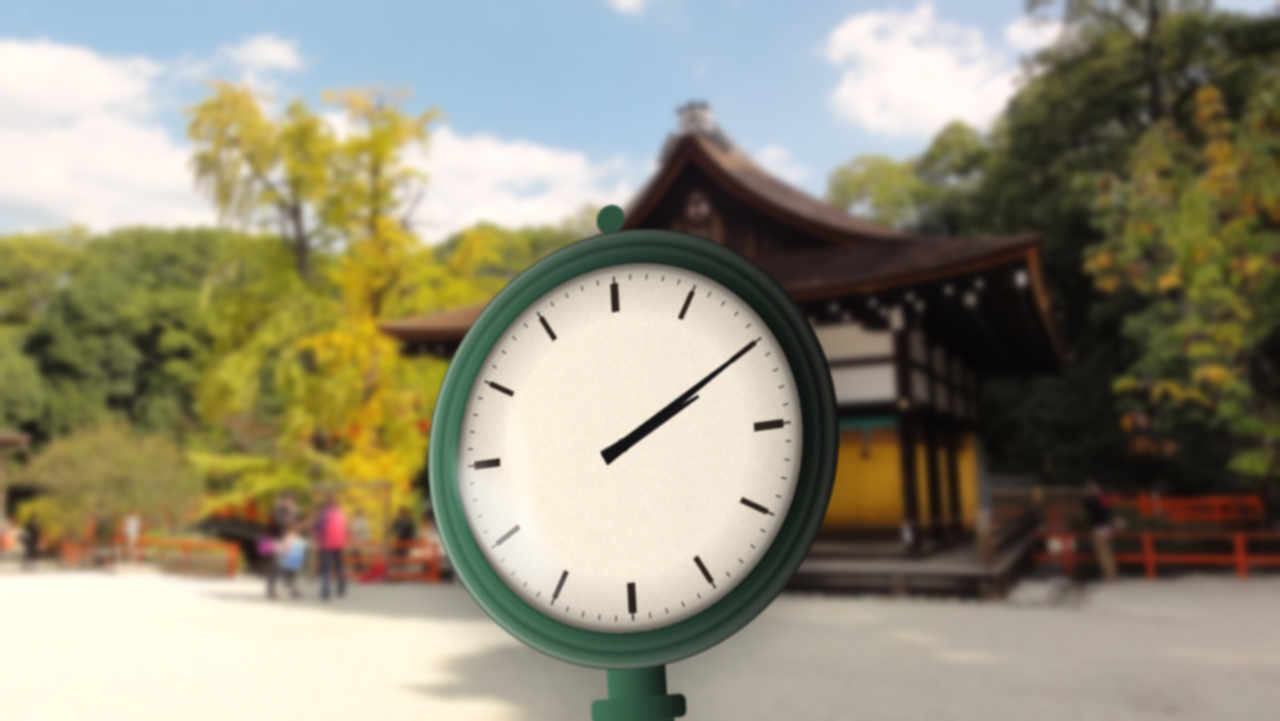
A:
h=2 m=10
